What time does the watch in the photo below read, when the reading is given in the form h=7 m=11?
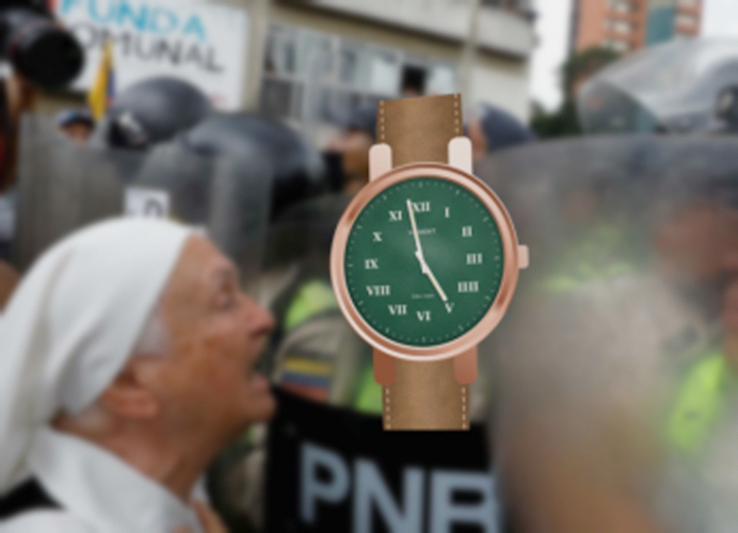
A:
h=4 m=58
